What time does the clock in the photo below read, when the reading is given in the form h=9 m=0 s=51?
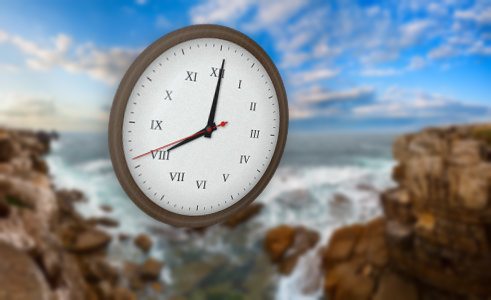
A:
h=8 m=0 s=41
